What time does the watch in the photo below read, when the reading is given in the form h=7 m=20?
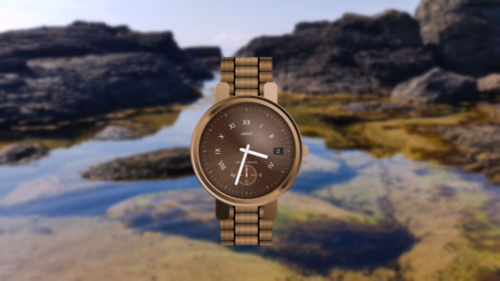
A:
h=3 m=33
